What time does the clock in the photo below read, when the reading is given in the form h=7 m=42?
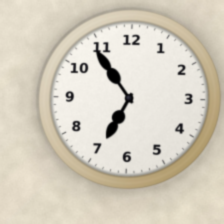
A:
h=6 m=54
